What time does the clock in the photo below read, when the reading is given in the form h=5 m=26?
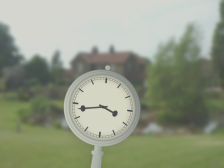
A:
h=3 m=43
